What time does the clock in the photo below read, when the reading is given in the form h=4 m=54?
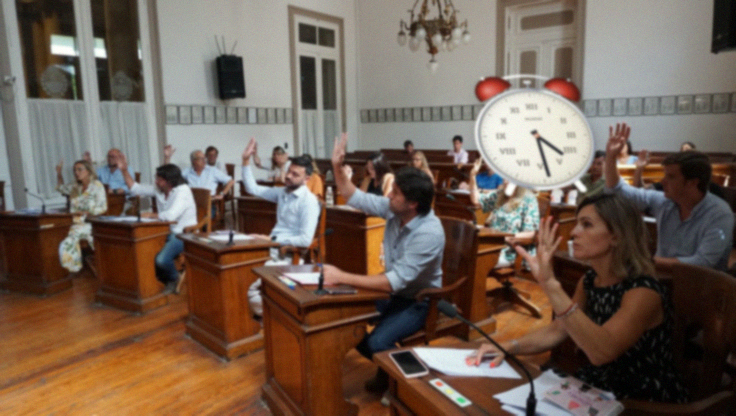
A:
h=4 m=29
